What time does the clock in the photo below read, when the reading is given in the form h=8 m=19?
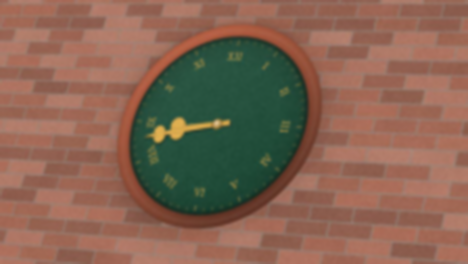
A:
h=8 m=43
